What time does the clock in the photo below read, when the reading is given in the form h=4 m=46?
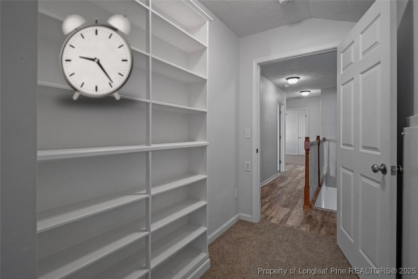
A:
h=9 m=24
